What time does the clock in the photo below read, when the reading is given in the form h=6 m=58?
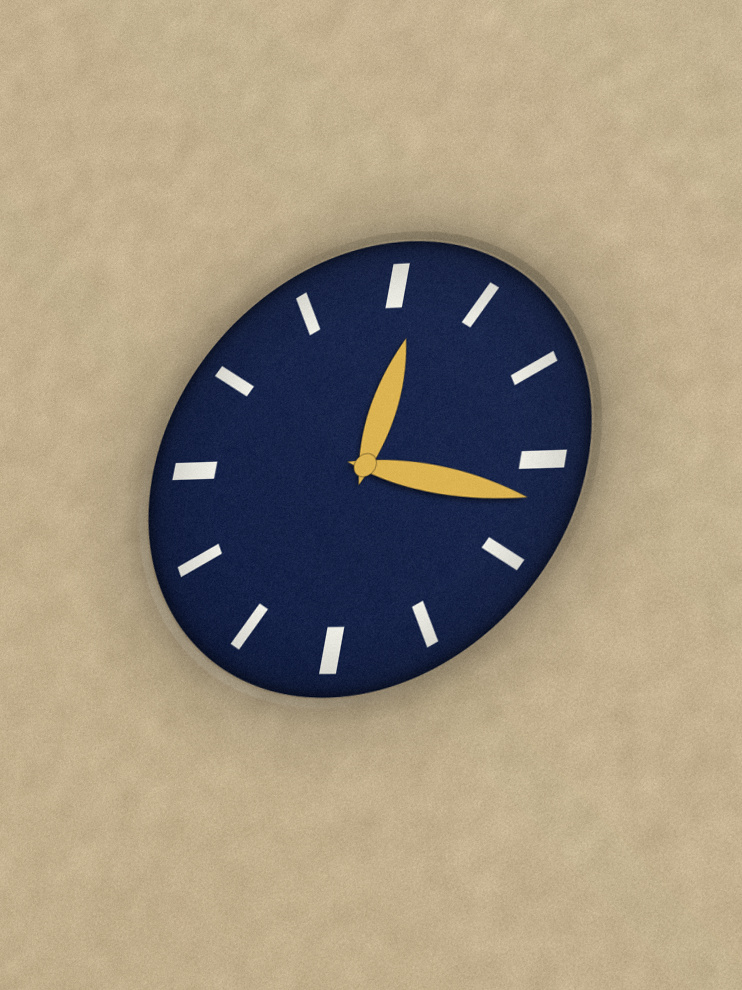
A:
h=12 m=17
